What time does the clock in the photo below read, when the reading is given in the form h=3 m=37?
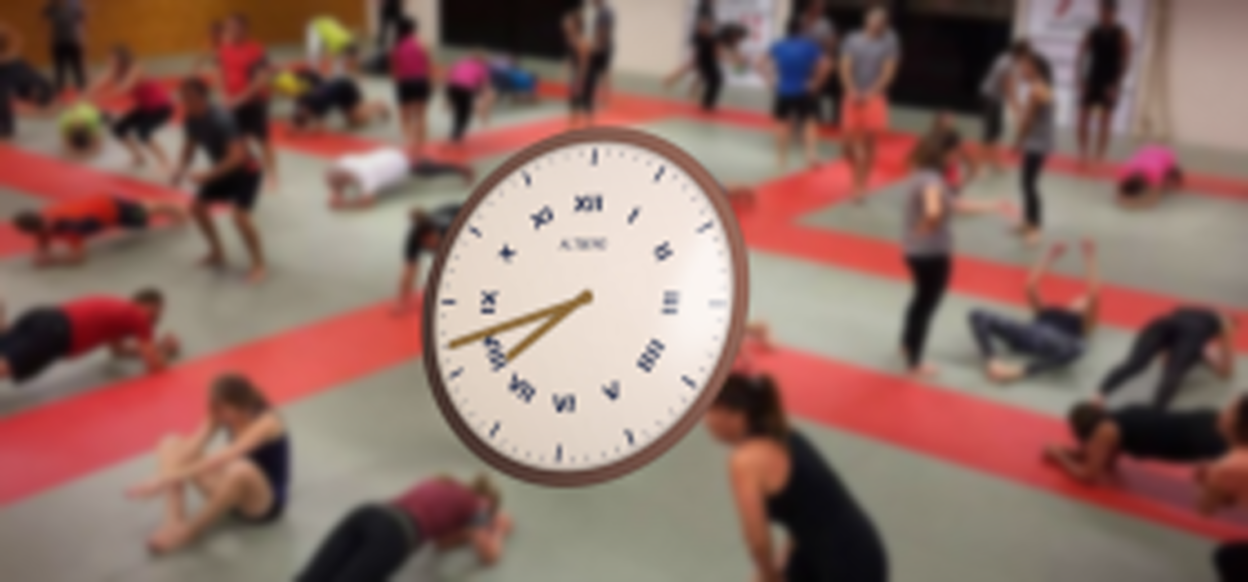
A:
h=7 m=42
